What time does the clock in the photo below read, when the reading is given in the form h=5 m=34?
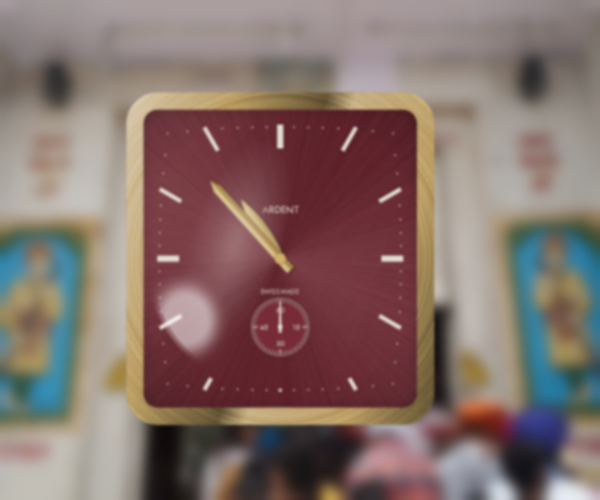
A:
h=10 m=53
